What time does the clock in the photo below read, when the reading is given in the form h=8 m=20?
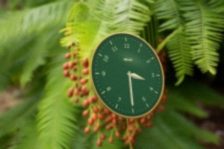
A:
h=3 m=30
